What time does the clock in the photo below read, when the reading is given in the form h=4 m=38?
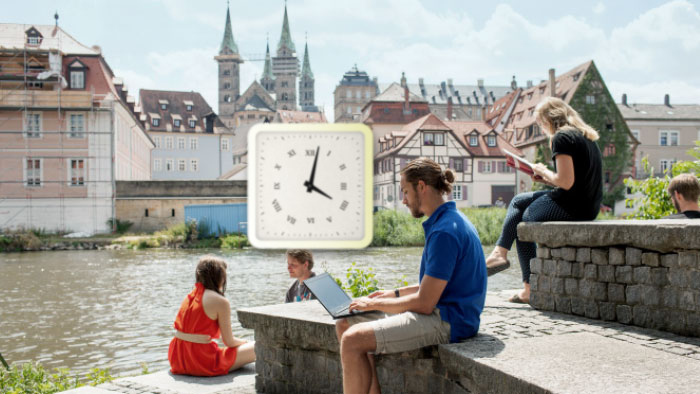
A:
h=4 m=2
